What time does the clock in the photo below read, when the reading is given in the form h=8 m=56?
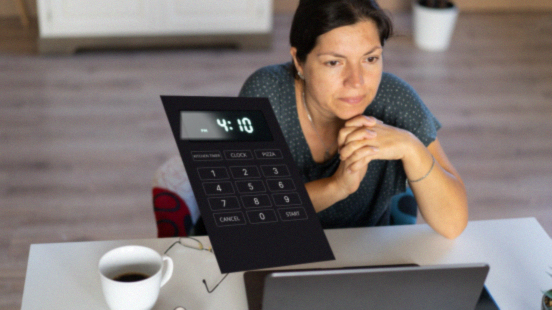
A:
h=4 m=10
